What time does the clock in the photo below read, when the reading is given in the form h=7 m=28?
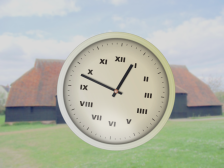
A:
h=12 m=48
